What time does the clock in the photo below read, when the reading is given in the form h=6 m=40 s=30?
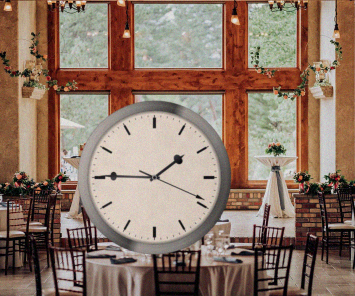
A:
h=1 m=45 s=19
